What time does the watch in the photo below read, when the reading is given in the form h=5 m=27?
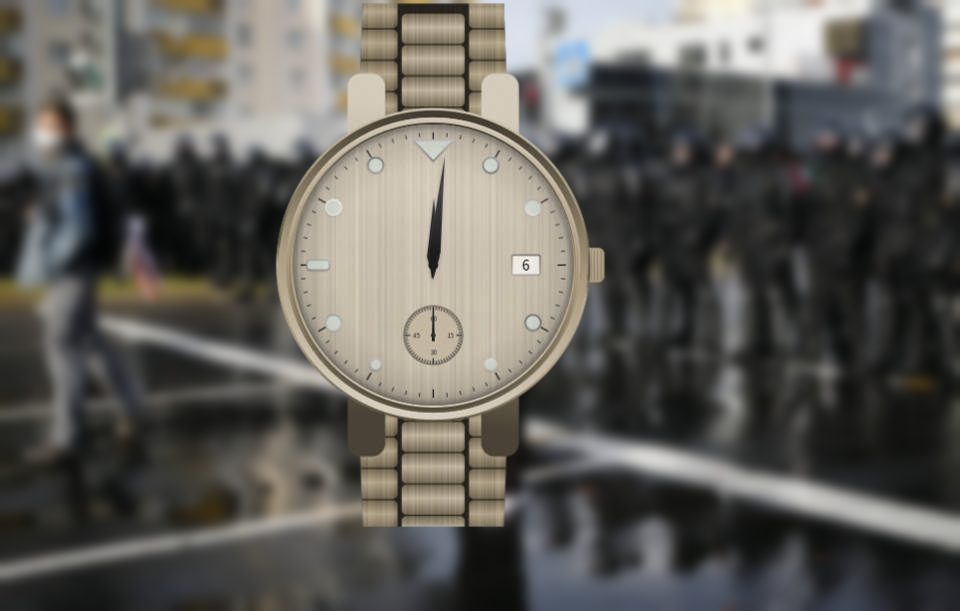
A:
h=12 m=1
